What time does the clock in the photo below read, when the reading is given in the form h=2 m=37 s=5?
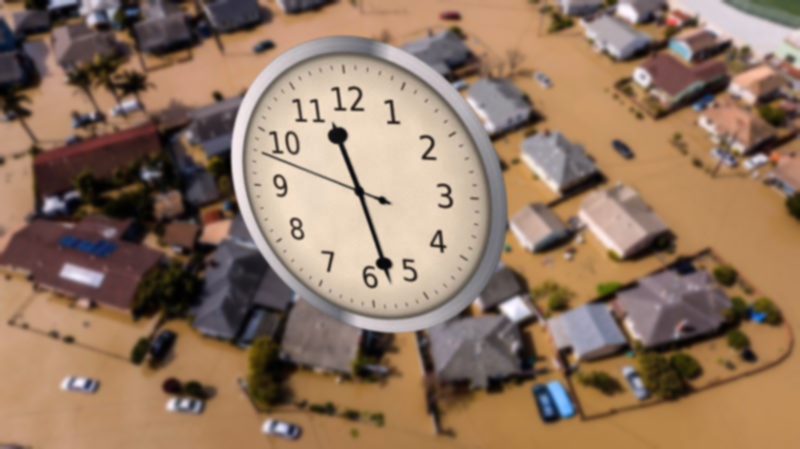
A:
h=11 m=27 s=48
